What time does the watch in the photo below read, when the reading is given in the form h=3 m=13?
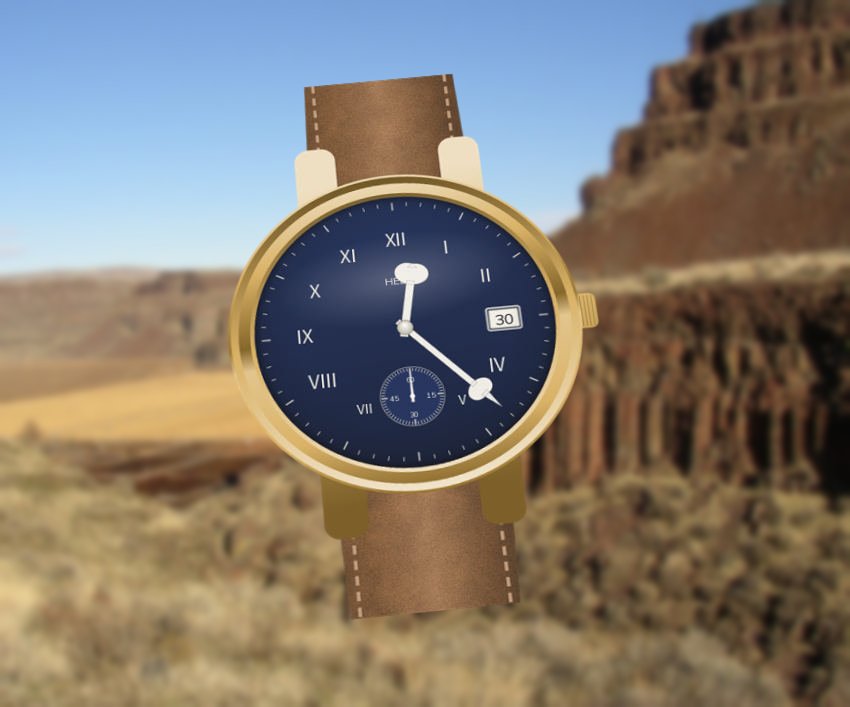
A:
h=12 m=23
